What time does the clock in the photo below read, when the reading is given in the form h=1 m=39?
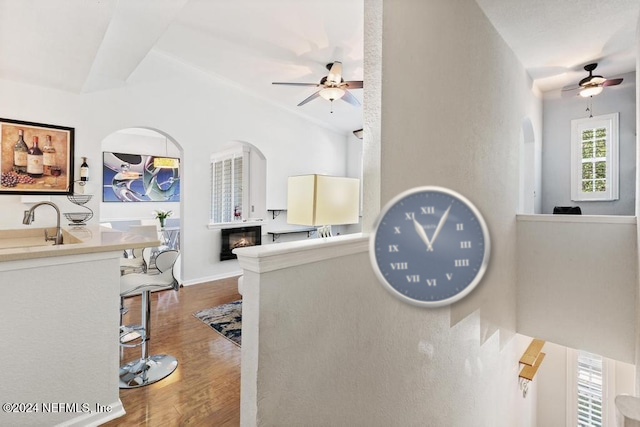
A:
h=11 m=5
